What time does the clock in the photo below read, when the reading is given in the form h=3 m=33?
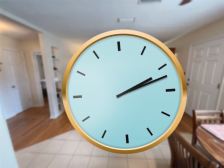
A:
h=2 m=12
